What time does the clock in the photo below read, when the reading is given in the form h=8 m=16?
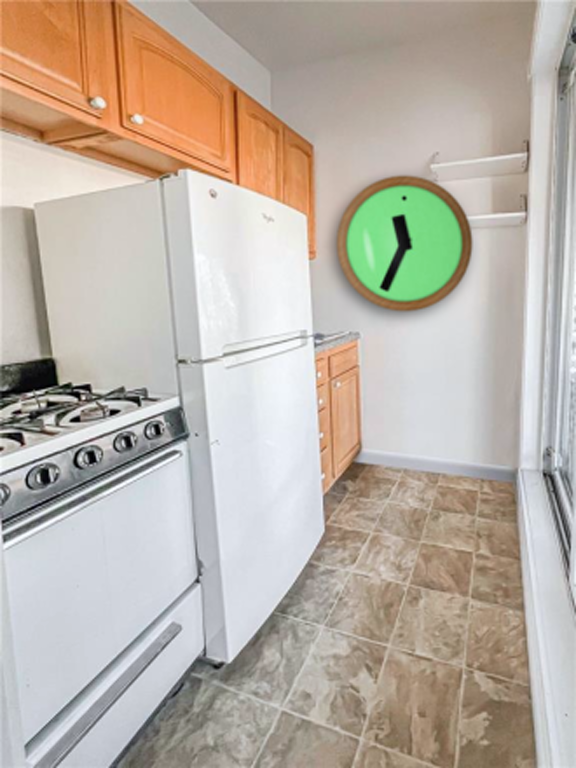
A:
h=11 m=34
